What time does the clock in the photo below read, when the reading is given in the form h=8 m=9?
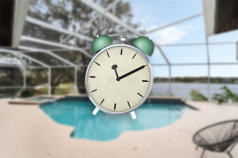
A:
h=11 m=10
